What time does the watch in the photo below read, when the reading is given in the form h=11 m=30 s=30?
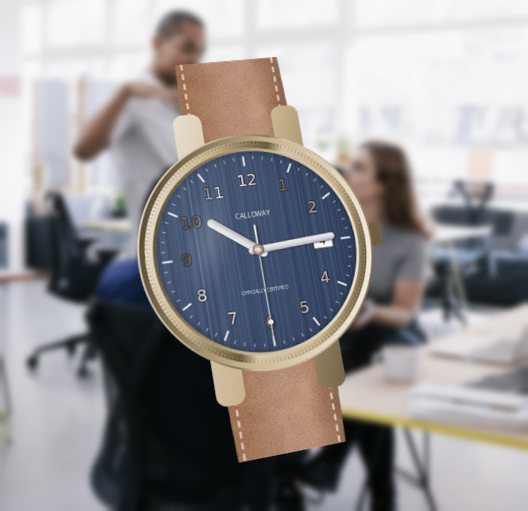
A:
h=10 m=14 s=30
